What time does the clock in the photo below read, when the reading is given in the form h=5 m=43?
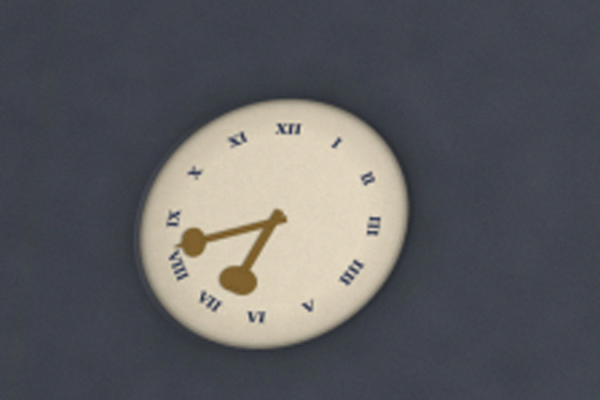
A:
h=6 m=42
